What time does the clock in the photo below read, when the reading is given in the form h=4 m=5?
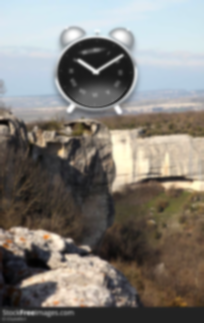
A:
h=10 m=9
